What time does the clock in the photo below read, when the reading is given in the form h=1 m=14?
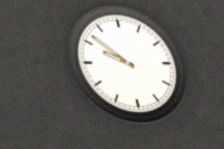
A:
h=9 m=52
